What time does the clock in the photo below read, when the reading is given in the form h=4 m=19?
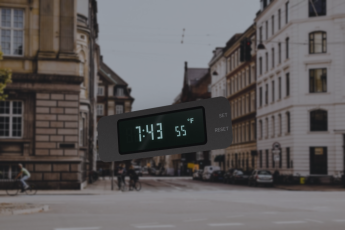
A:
h=7 m=43
